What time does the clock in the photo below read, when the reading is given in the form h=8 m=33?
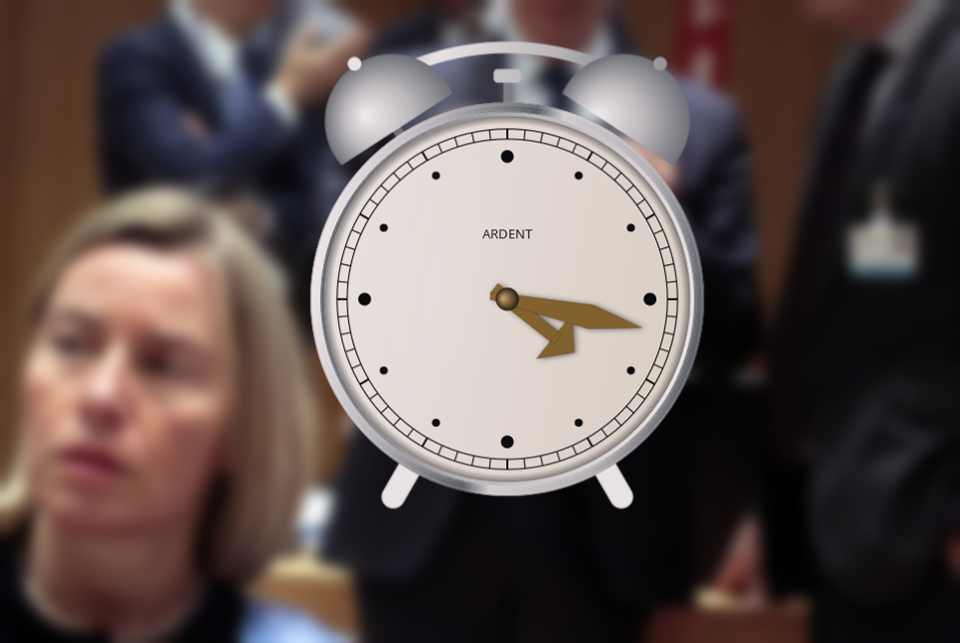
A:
h=4 m=17
